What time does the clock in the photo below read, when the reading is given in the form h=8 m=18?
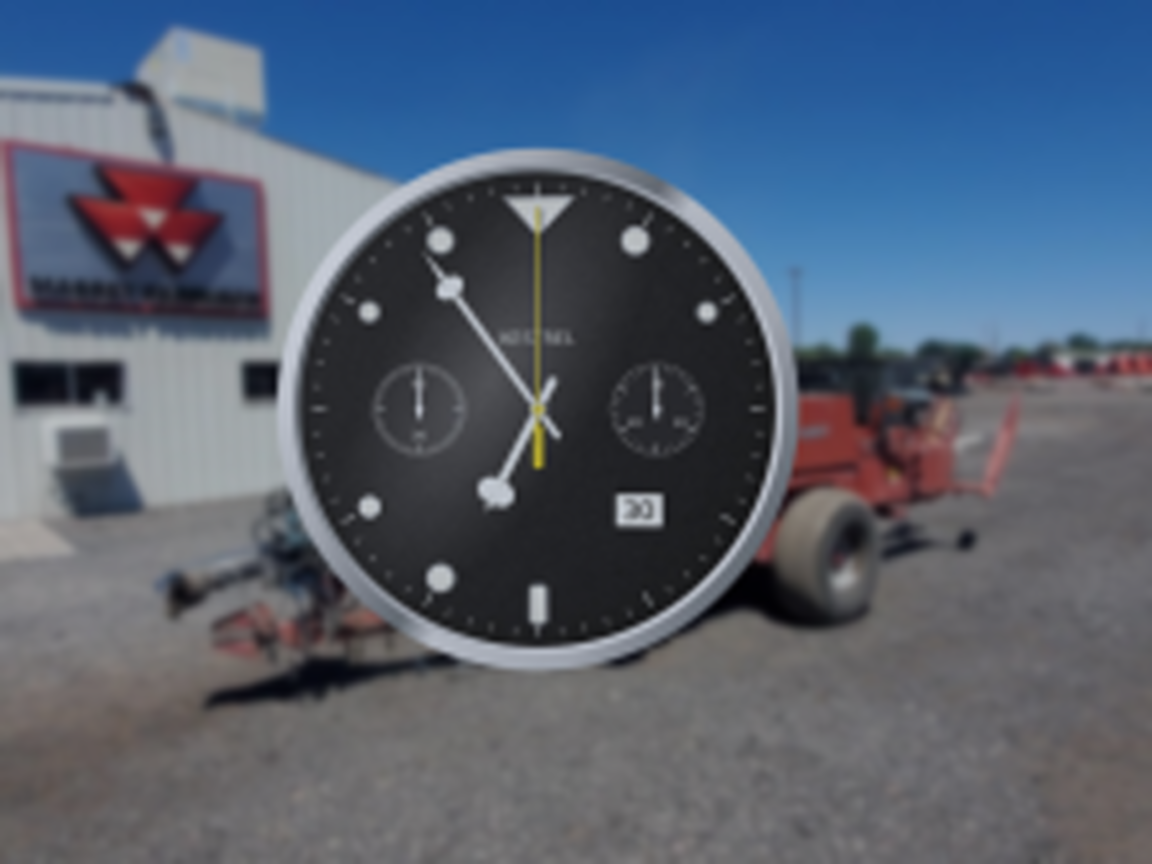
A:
h=6 m=54
